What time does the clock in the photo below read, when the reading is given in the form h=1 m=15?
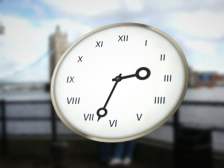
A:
h=2 m=33
